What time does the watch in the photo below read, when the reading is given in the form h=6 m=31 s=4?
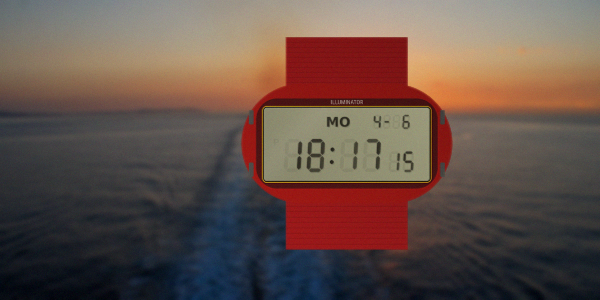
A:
h=18 m=17 s=15
